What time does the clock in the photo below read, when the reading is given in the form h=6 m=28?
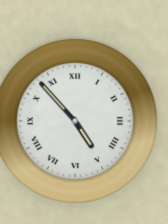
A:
h=4 m=53
